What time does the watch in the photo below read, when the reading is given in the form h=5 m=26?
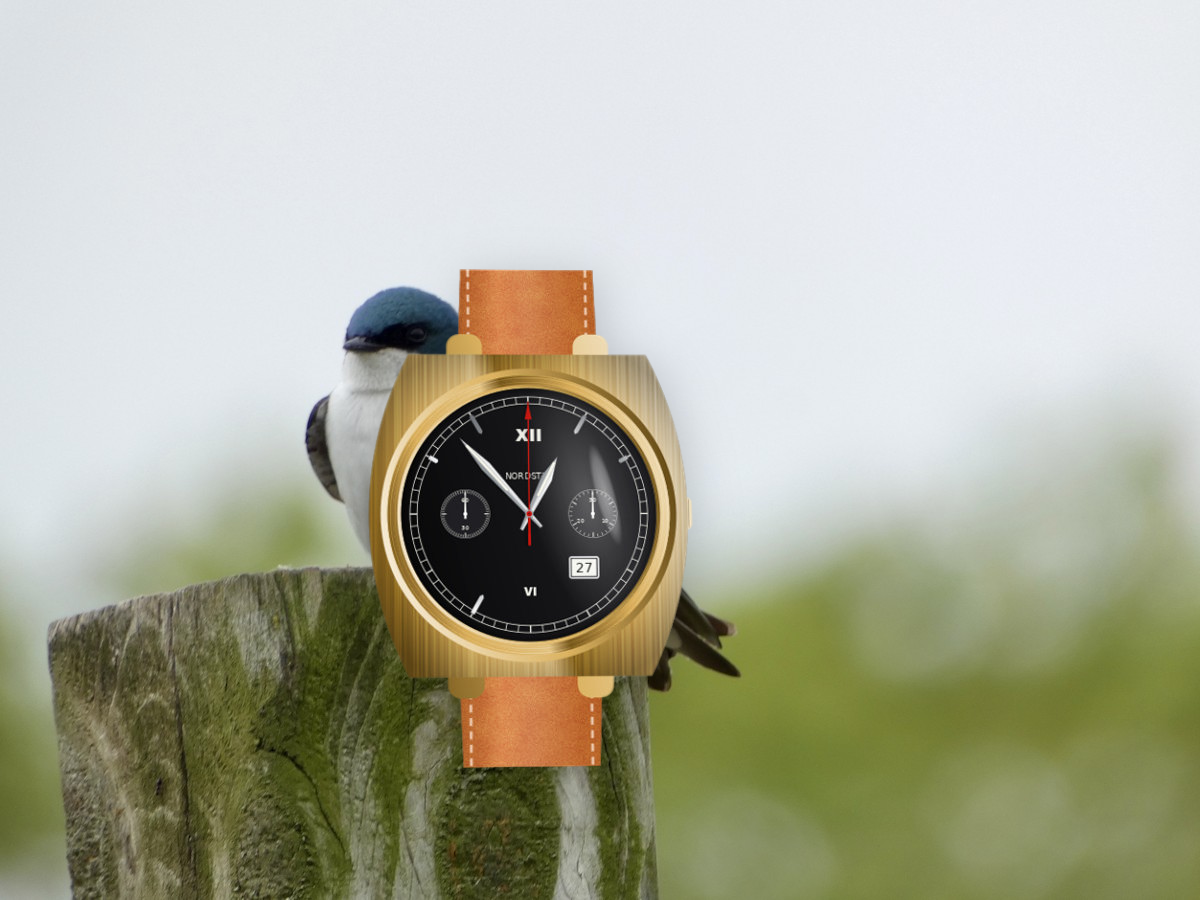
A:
h=12 m=53
